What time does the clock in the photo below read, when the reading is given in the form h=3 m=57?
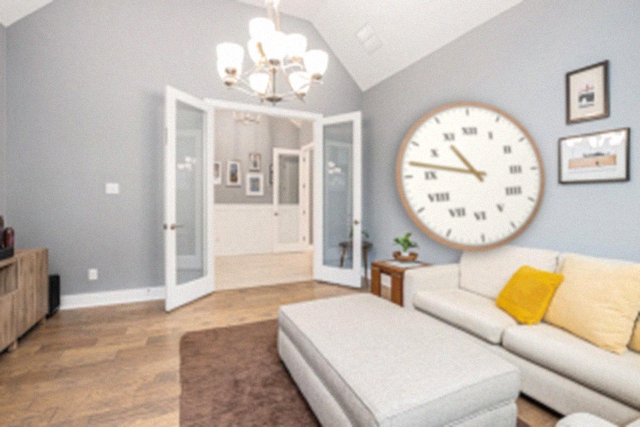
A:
h=10 m=47
